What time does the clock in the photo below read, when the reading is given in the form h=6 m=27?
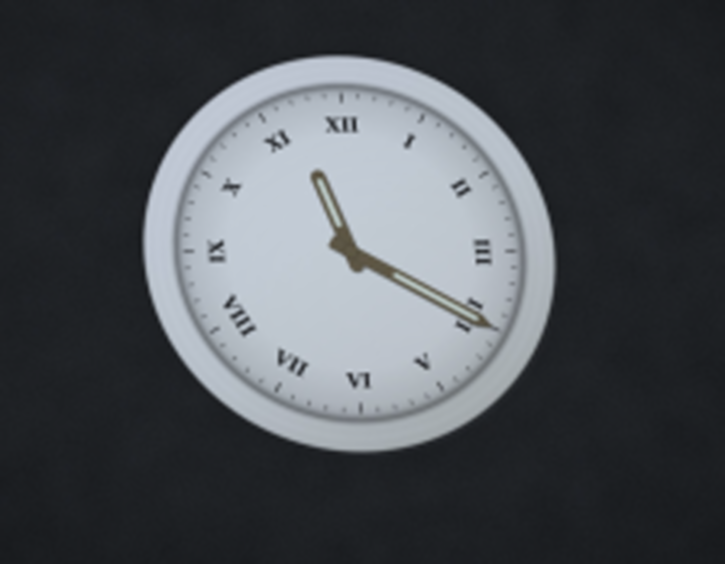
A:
h=11 m=20
